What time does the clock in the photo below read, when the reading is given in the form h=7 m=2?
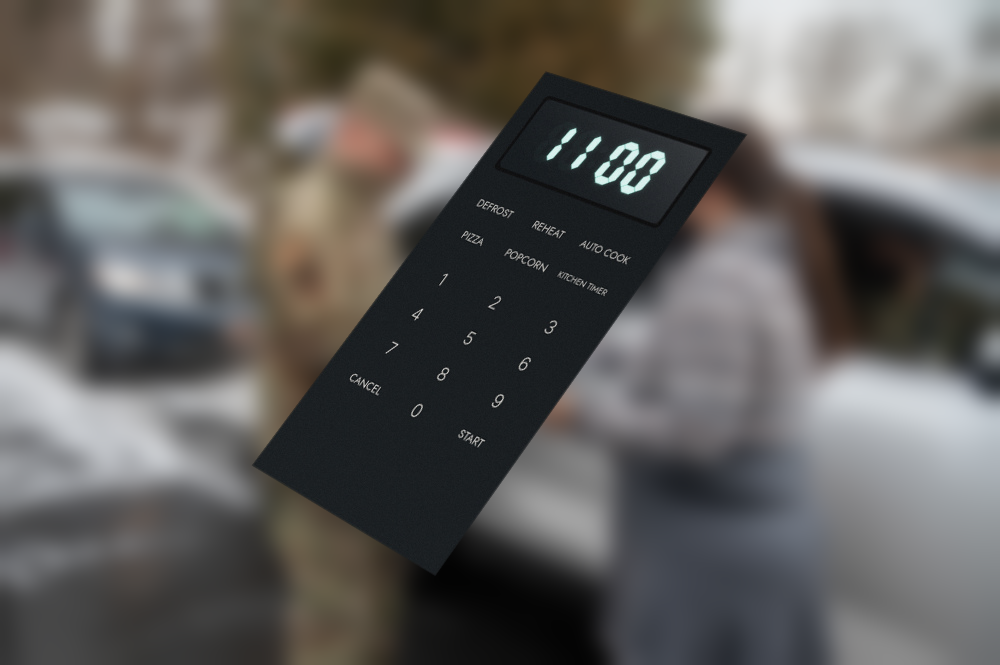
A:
h=11 m=0
